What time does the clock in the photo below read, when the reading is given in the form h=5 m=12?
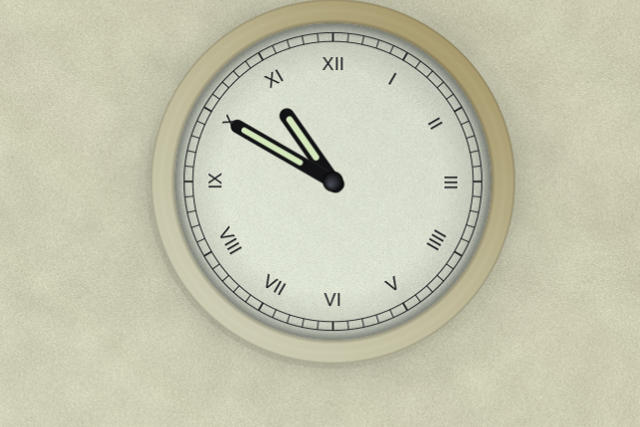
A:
h=10 m=50
